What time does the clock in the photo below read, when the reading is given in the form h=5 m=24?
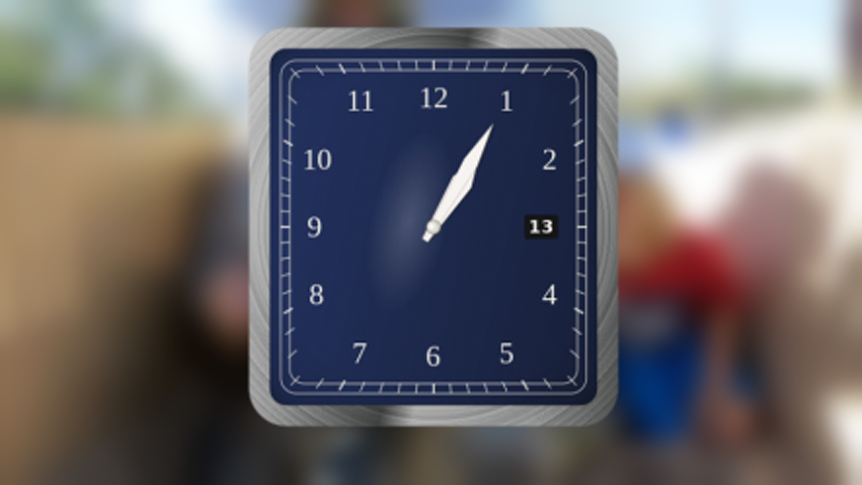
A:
h=1 m=5
